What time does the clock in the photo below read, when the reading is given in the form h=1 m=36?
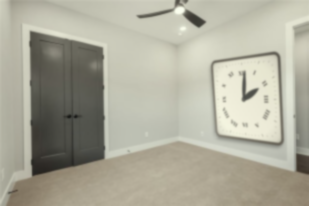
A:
h=2 m=1
